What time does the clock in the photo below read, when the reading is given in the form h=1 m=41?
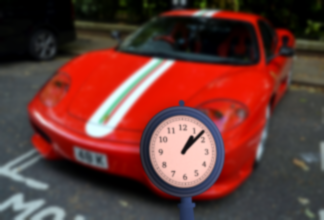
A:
h=1 m=8
